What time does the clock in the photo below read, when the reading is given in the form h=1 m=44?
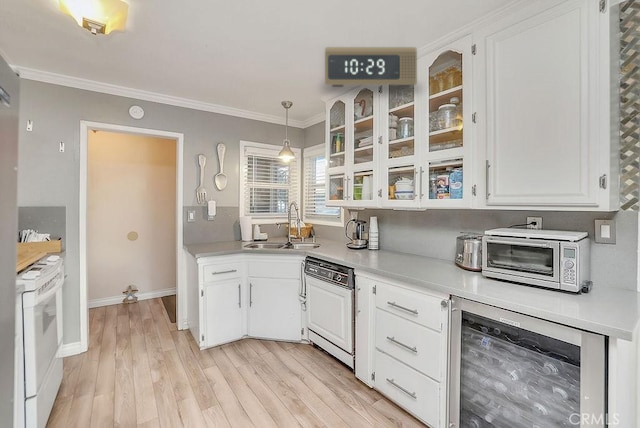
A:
h=10 m=29
